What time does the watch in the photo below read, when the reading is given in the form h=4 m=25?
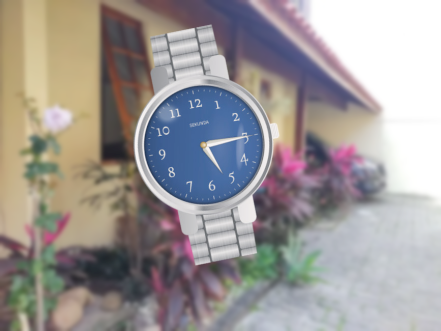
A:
h=5 m=15
